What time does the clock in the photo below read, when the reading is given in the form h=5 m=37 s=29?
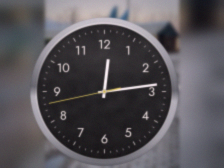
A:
h=12 m=13 s=43
